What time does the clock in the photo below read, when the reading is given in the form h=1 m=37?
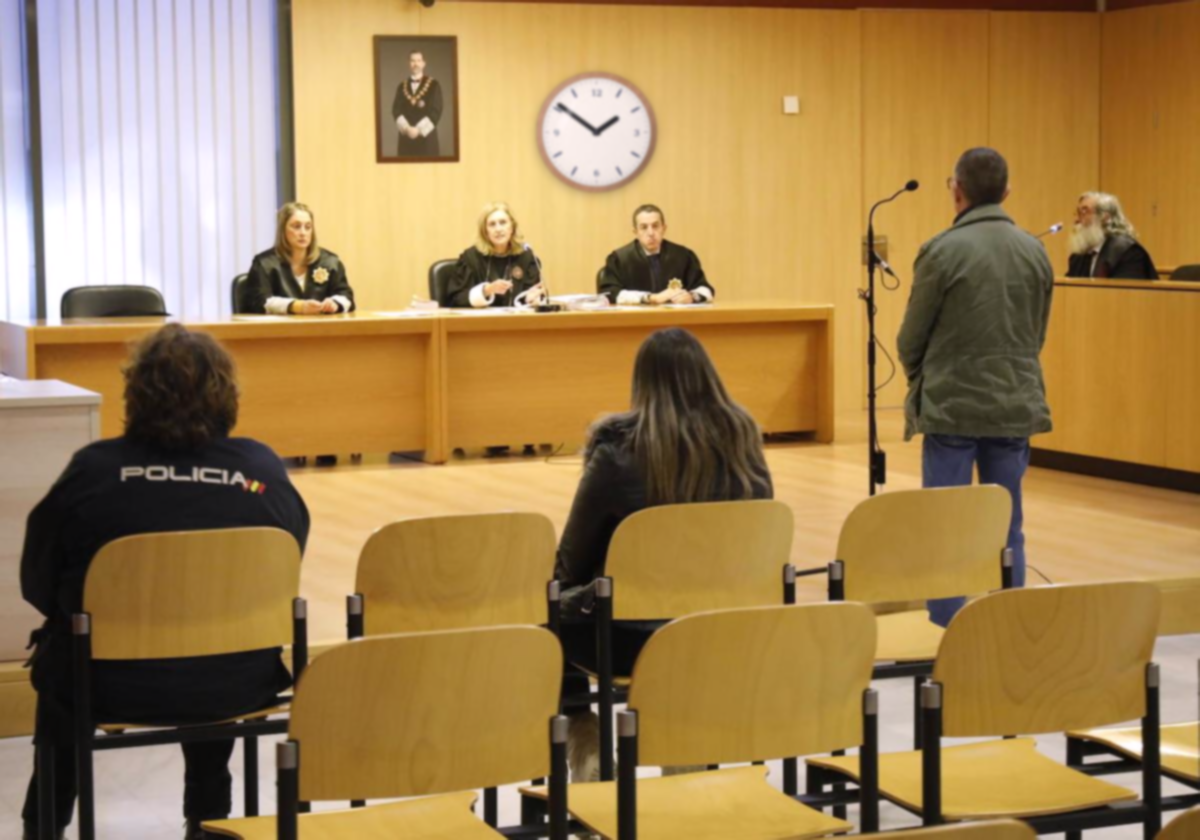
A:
h=1 m=51
